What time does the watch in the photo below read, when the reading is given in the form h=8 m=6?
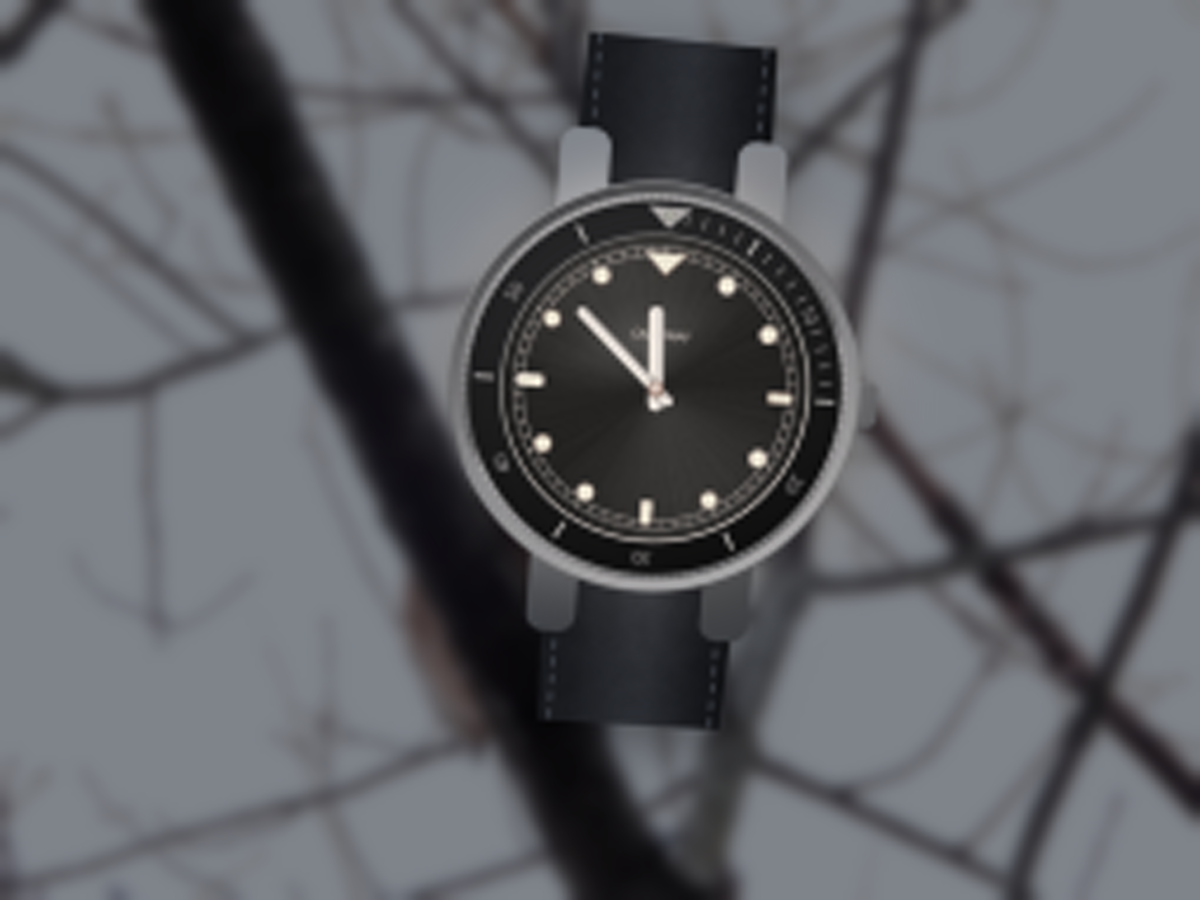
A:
h=11 m=52
